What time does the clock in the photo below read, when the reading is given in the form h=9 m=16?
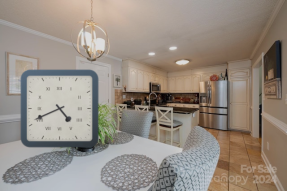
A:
h=4 m=41
